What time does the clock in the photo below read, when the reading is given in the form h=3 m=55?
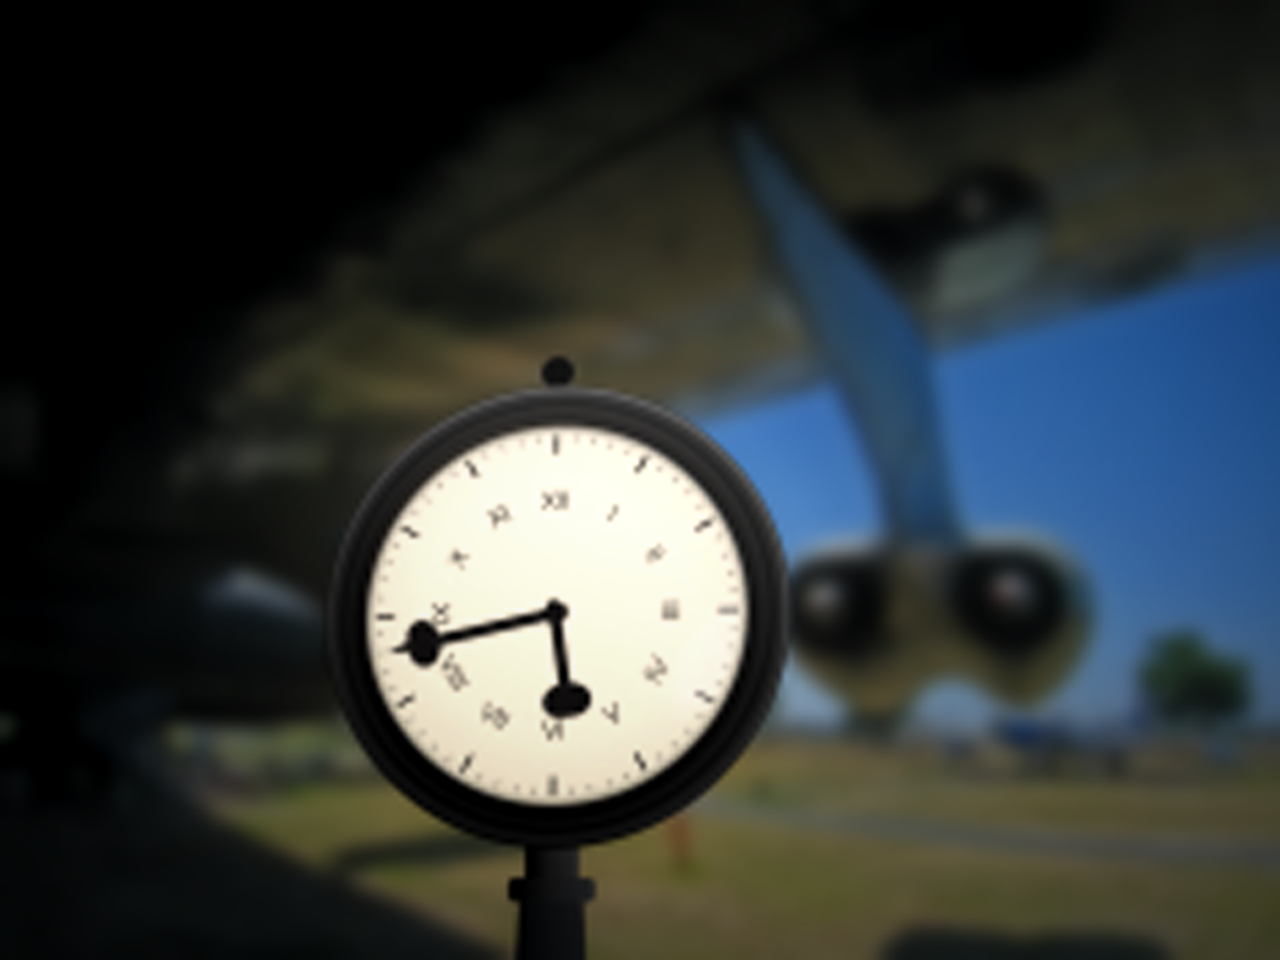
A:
h=5 m=43
